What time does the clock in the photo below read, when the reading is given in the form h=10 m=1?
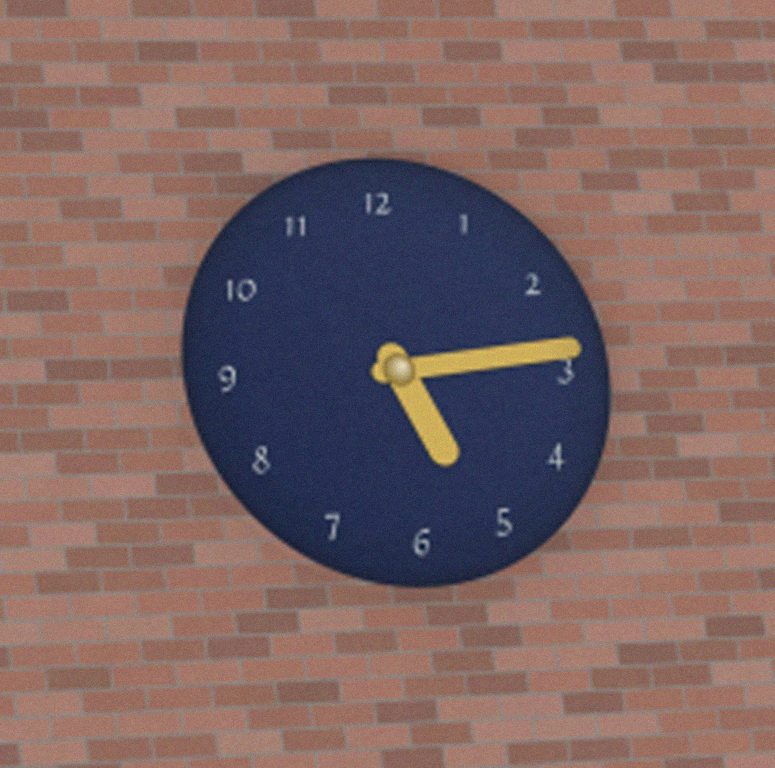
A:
h=5 m=14
